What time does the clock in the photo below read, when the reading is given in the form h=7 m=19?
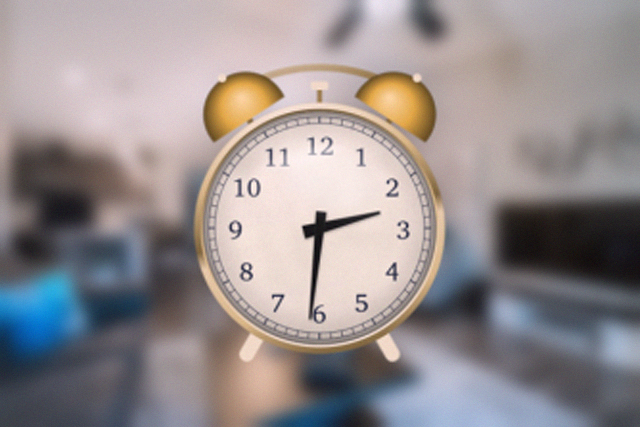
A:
h=2 m=31
